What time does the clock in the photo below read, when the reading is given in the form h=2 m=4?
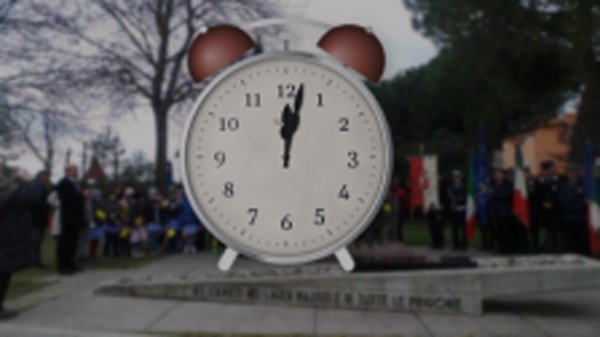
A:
h=12 m=2
